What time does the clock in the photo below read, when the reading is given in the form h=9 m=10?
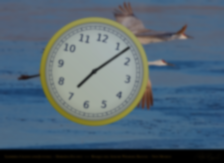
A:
h=7 m=7
